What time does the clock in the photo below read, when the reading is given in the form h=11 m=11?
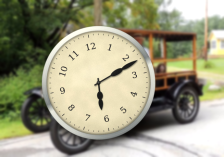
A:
h=6 m=12
